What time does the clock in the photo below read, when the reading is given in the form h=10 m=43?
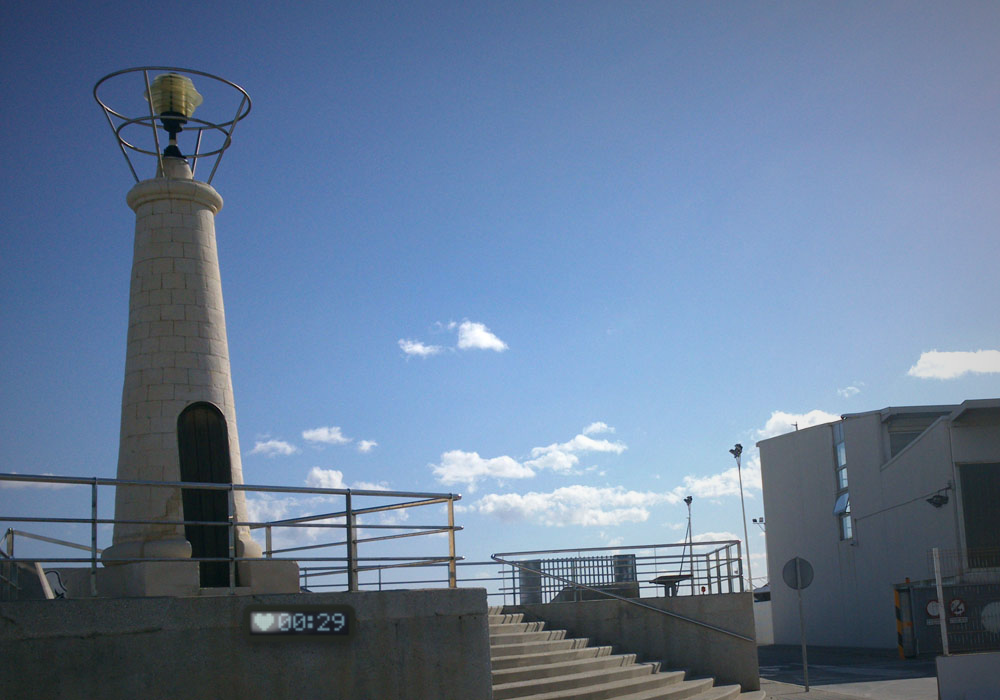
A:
h=0 m=29
